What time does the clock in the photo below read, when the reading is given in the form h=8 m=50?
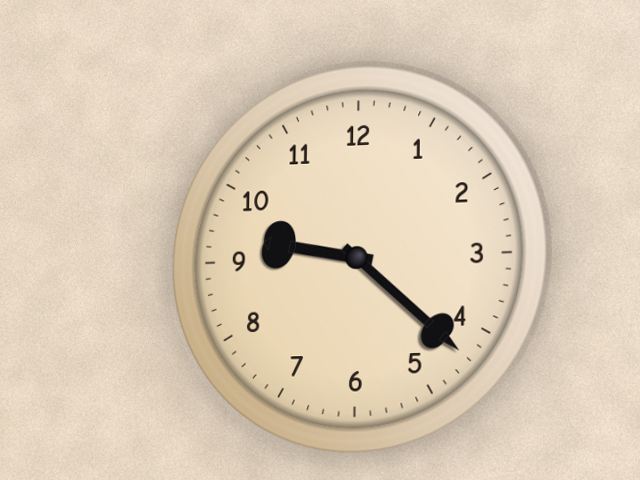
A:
h=9 m=22
